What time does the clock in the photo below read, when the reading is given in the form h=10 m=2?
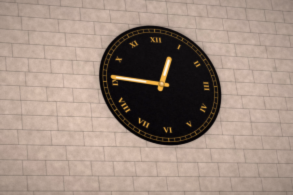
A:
h=12 m=46
